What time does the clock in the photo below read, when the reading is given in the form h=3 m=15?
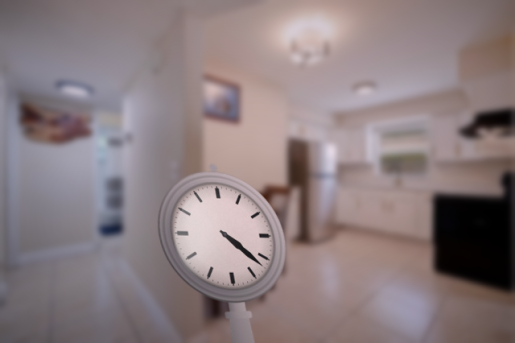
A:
h=4 m=22
